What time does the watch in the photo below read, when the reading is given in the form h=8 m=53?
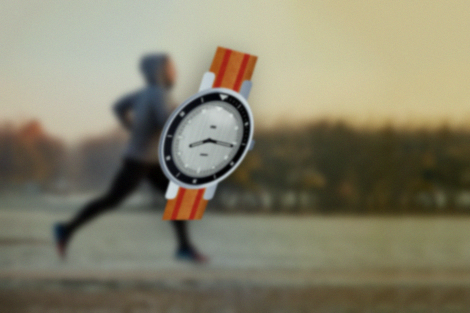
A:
h=8 m=16
